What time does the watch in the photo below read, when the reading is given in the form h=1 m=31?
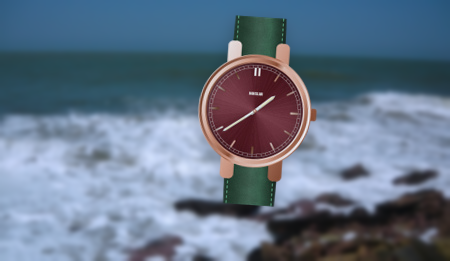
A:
h=1 m=39
